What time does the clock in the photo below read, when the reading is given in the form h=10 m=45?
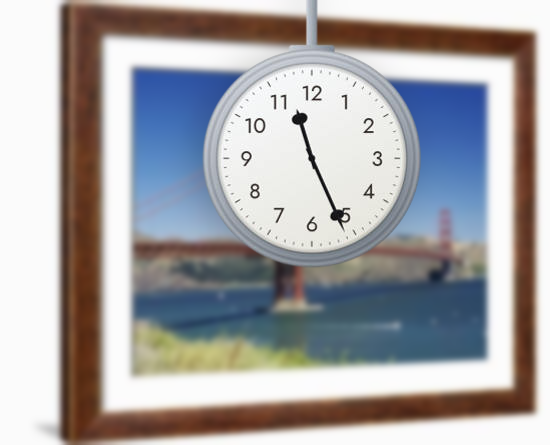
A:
h=11 m=26
